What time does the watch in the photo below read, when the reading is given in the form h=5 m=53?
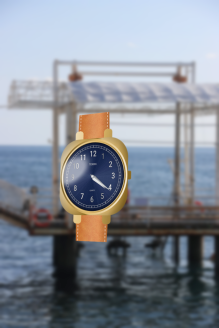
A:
h=4 m=21
